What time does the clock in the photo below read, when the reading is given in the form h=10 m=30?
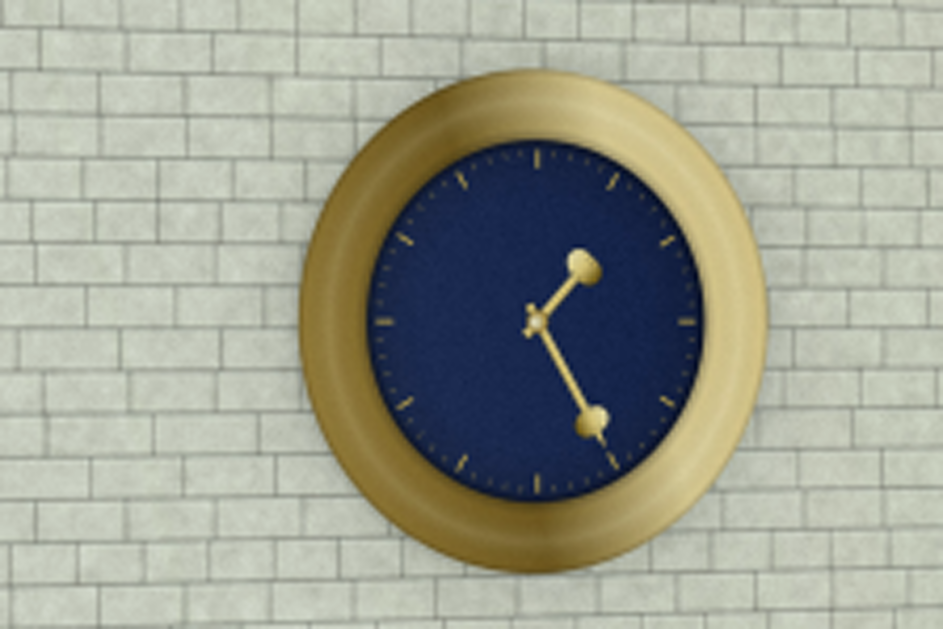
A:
h=1 m=25
